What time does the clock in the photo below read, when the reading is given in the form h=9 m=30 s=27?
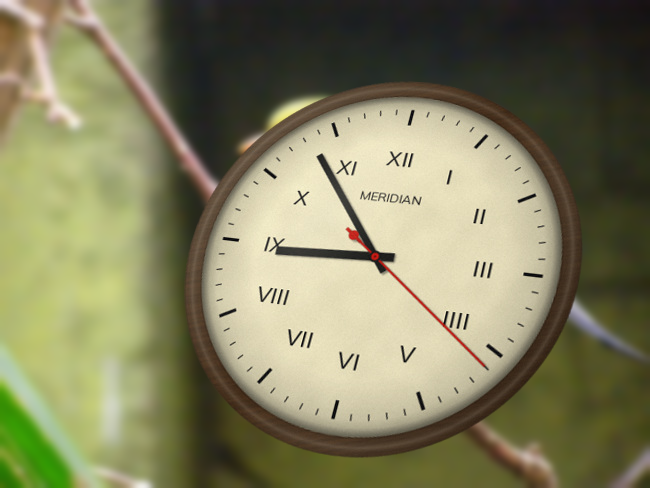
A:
h=8 m=53 s=21
